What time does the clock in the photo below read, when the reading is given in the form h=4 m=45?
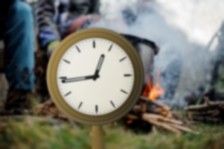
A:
h=12 m=44
